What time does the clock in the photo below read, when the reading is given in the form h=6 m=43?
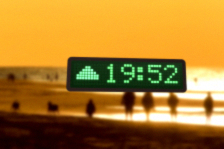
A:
h=19 m=52
